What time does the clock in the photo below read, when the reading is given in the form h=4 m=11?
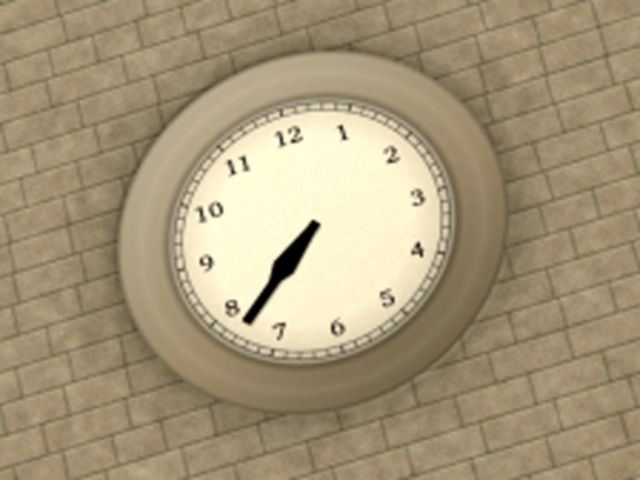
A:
h=7 m=38
